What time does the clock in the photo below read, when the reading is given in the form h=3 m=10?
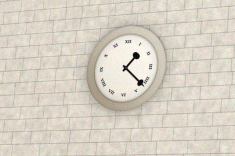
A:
h=1 m=22
